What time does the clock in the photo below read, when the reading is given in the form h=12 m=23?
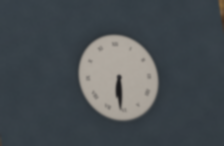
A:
h=6 m=31
